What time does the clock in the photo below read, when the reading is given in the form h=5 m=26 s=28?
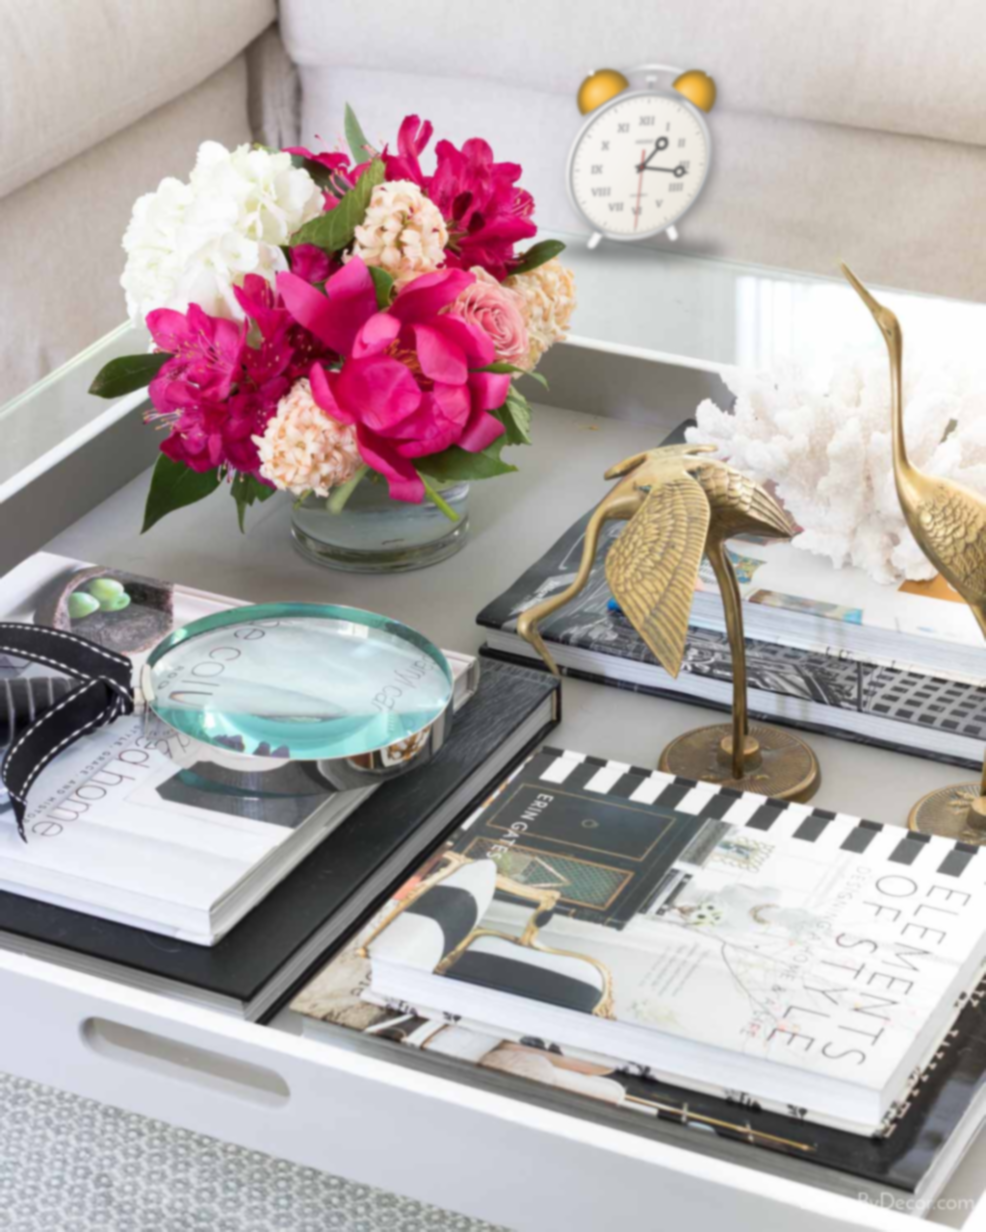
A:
h=1 m=16 s=30
